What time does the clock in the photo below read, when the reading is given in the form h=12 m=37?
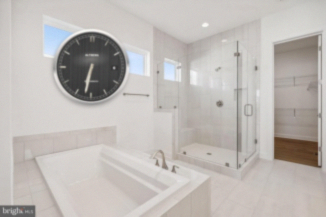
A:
h=6 m=32
